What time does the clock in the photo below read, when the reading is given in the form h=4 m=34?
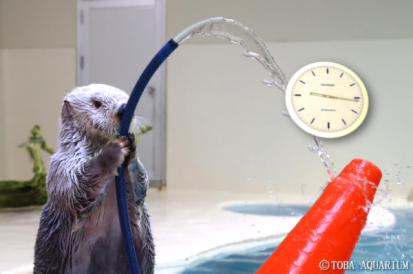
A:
h=9 m=16
